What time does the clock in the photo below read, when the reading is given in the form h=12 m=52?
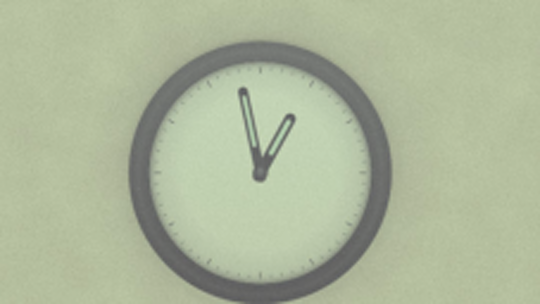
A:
h=12 m=58
